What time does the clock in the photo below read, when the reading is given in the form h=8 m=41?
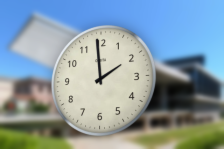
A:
h=1 m=59
